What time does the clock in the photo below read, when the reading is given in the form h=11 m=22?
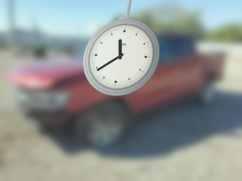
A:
h=11 m=39
